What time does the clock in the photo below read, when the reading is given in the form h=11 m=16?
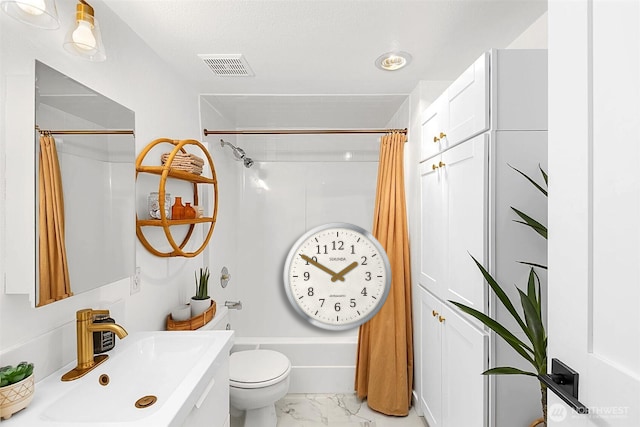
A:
h=1 m=50
